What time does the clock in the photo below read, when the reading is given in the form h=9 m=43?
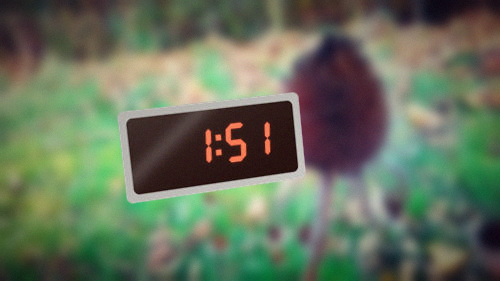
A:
h=1 m=51
